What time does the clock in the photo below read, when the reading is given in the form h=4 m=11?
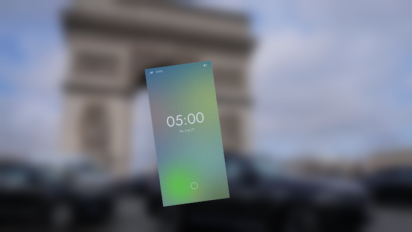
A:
h=5 m=0
